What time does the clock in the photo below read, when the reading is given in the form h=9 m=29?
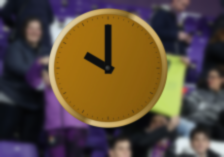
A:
h=10 m=0
